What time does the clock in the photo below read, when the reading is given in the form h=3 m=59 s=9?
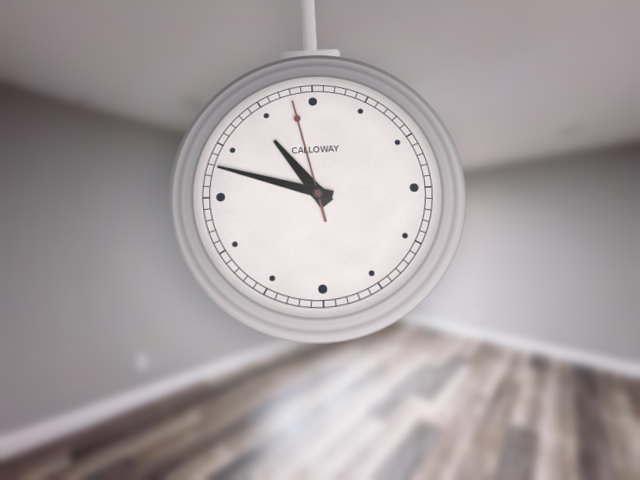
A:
h=10 m=47 s=58
